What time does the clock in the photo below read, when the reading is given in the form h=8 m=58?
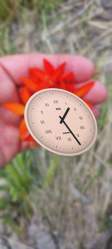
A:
h=1 m=27
